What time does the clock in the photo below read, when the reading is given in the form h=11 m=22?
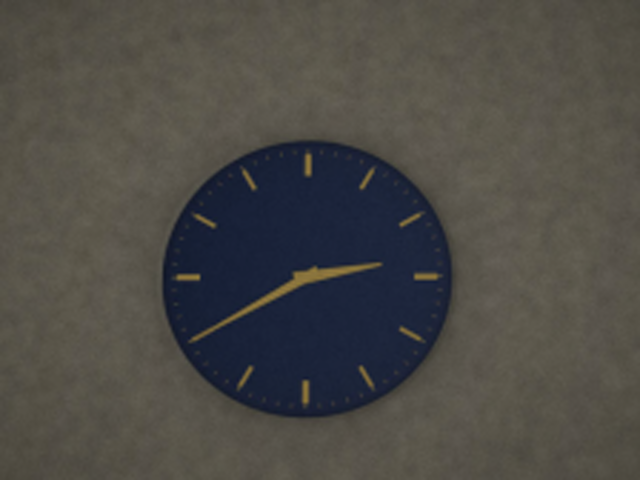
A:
h=2 m=40
